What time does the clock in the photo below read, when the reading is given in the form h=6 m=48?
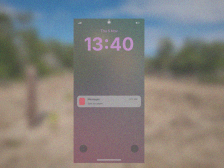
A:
h=13 m=40
